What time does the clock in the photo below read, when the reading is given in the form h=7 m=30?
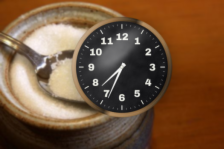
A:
h=7 m=34
